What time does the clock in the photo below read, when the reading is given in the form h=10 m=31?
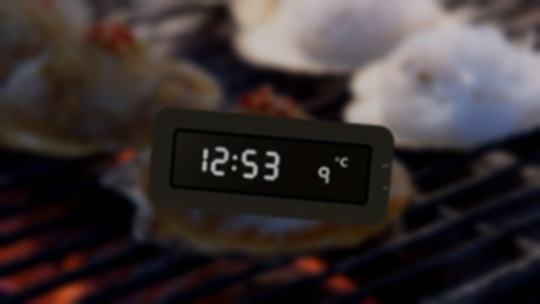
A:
h=12 m=53
